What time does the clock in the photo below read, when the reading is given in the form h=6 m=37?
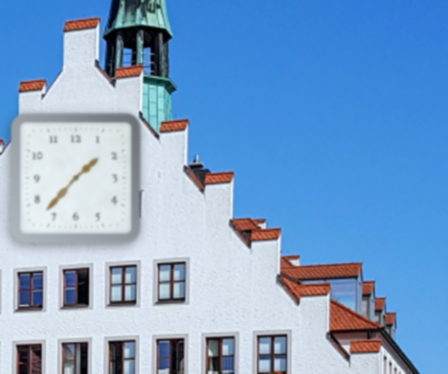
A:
h=1 m=37
